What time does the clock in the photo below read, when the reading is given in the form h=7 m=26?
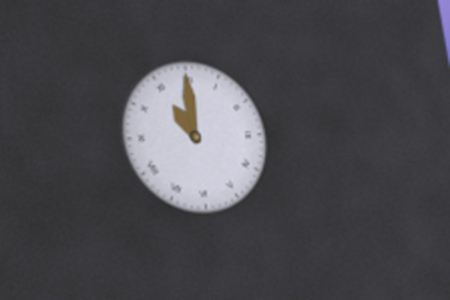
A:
h=11 m=0
